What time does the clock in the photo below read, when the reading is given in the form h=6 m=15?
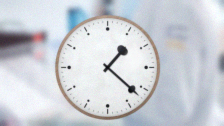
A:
h=1 m=22
